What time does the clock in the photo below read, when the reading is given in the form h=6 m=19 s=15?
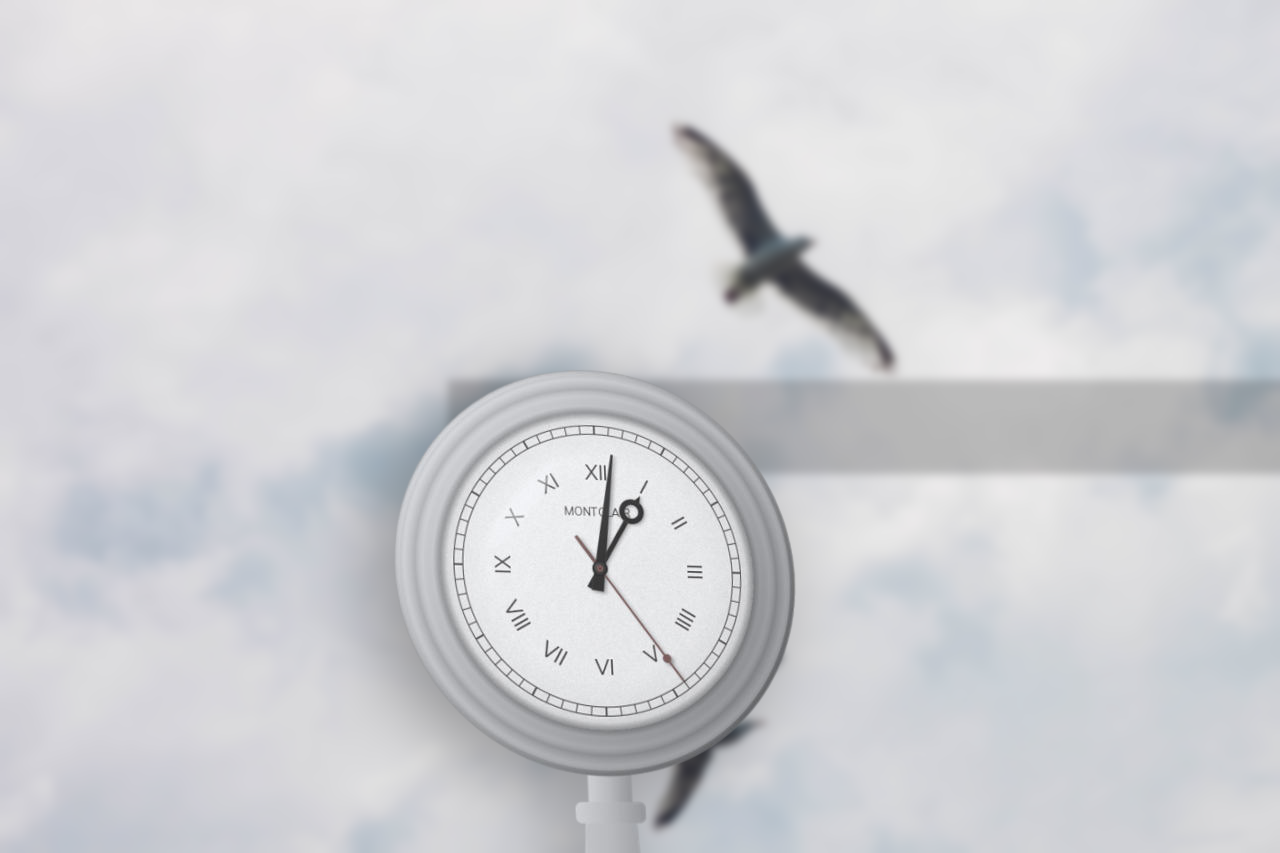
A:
h=1 m=1 s=24
